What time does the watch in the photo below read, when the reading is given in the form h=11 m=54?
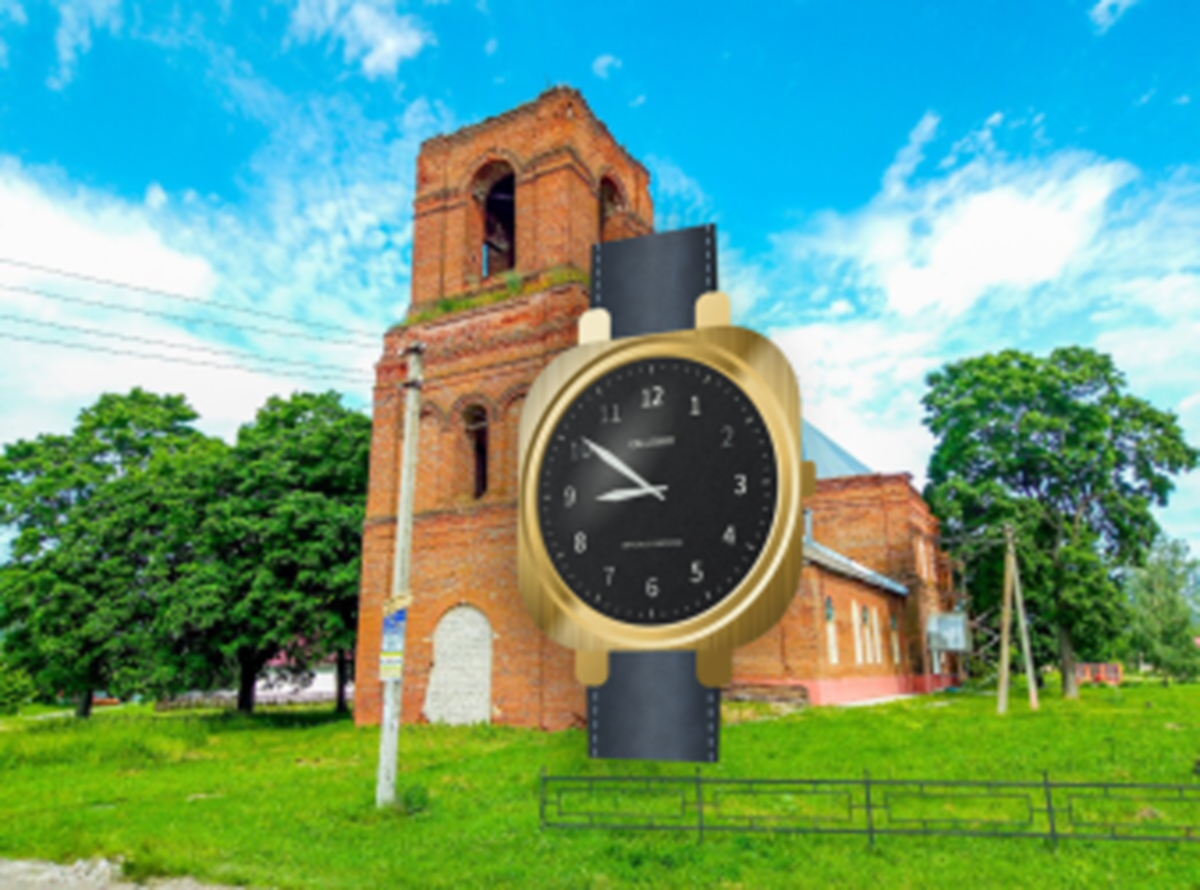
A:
h=8 m=51
